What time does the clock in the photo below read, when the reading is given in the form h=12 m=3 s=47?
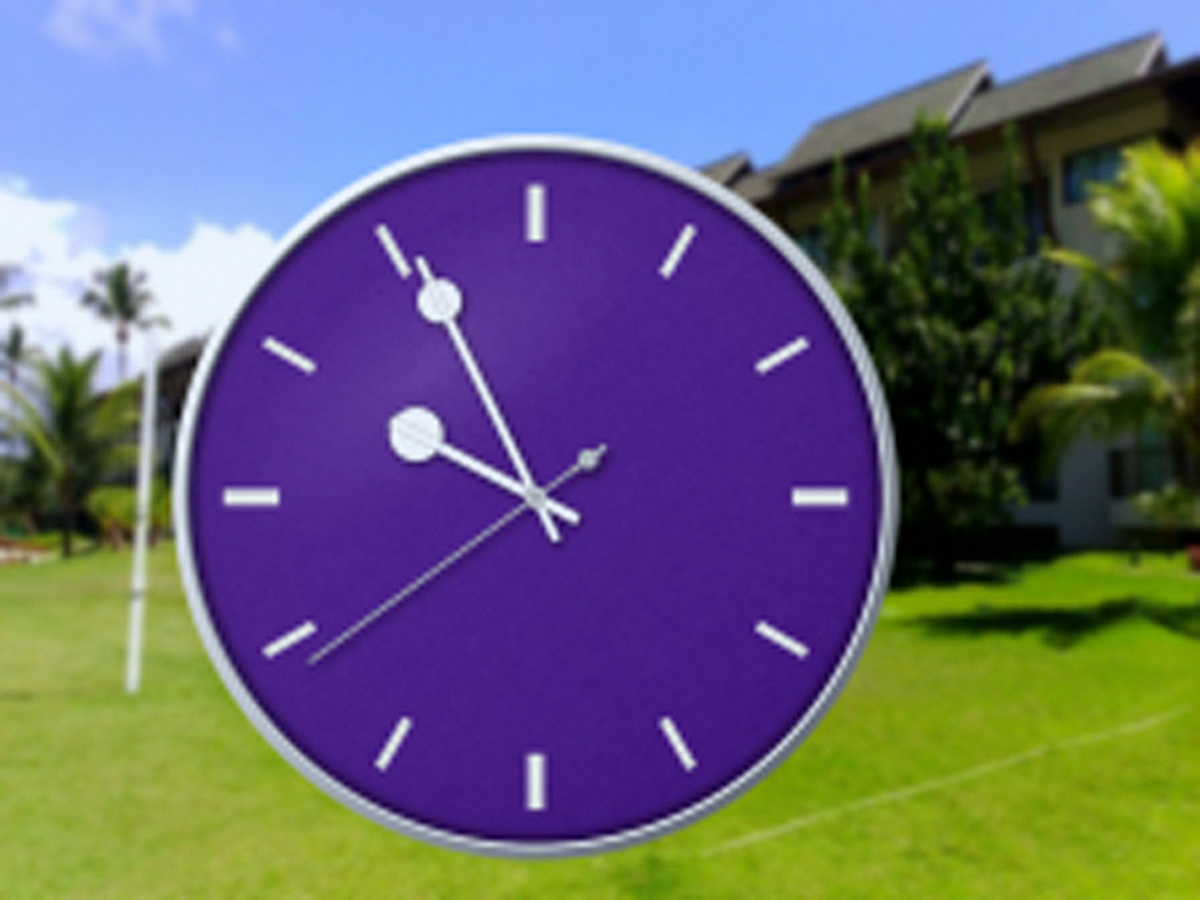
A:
h=9 m=55 s=39
